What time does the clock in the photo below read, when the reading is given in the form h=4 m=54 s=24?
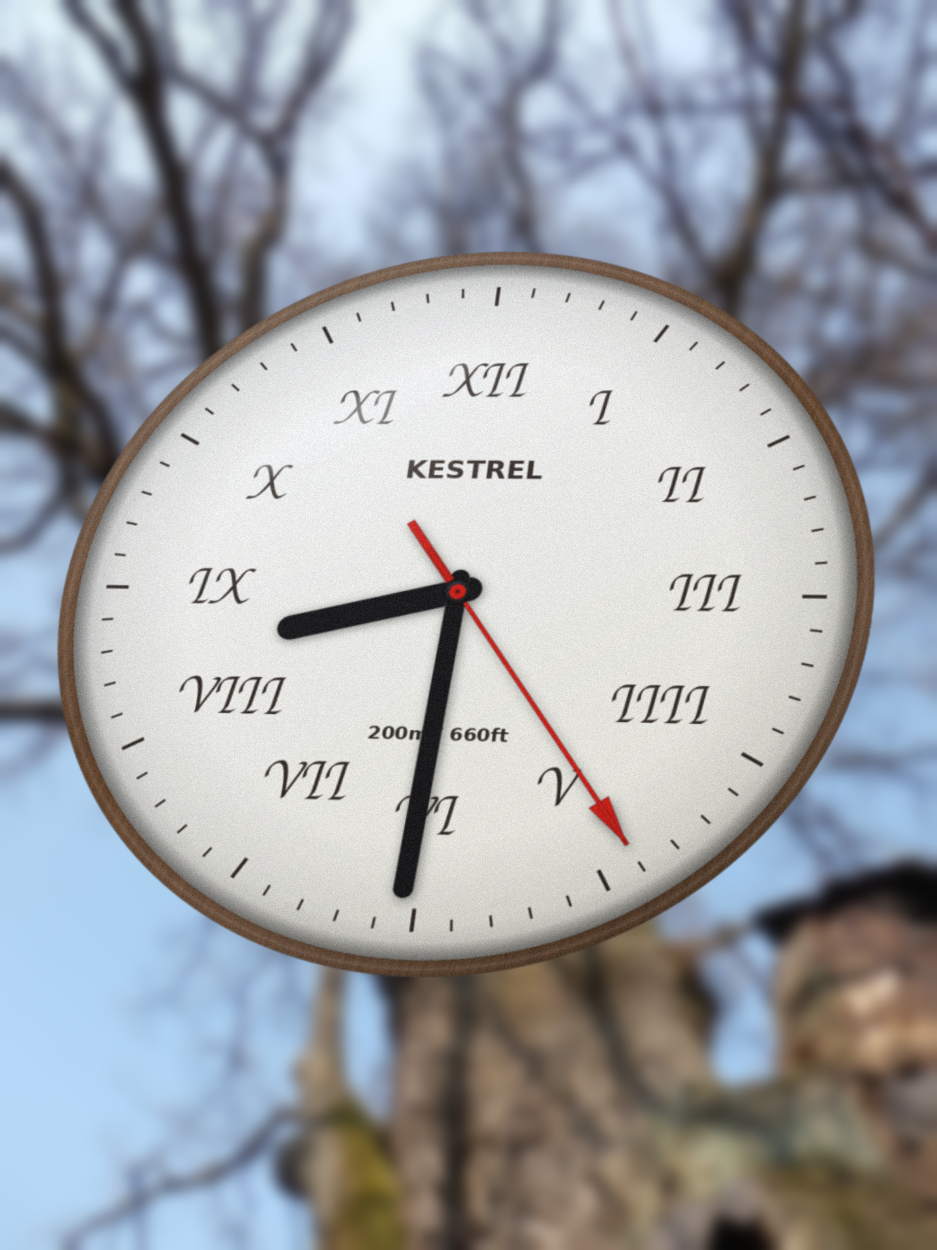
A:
h=8 m=30 s=24
